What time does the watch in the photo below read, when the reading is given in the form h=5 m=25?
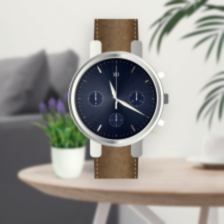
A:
h=11 m=20
